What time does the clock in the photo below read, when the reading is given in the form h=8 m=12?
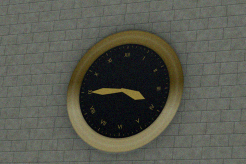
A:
h=3 m=45
